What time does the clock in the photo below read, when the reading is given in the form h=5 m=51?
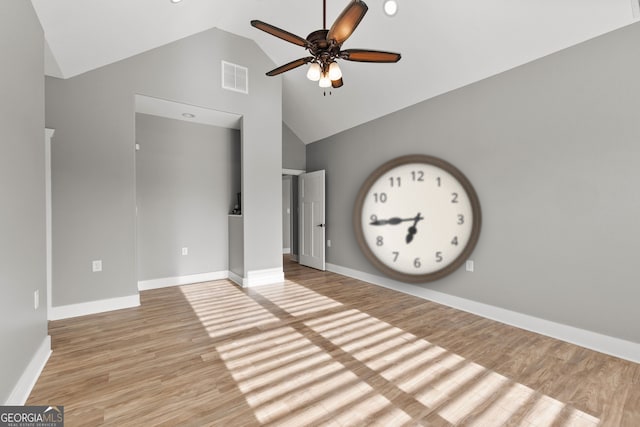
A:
h=6 m=44
